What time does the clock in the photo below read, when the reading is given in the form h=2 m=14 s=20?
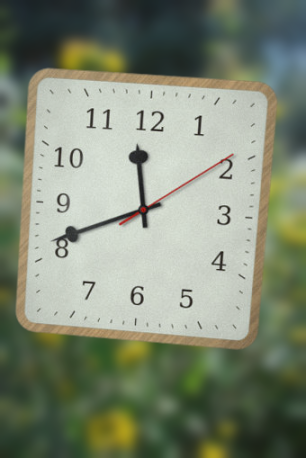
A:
h=11 m=41 s=9
